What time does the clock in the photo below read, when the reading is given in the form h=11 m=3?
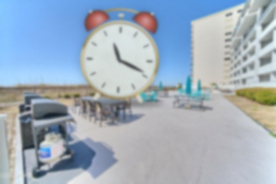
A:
h=11 m=19
